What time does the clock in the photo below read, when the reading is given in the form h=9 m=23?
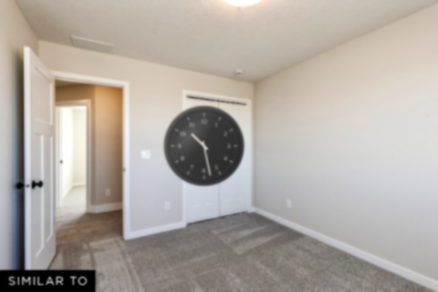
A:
h=10 m=28
